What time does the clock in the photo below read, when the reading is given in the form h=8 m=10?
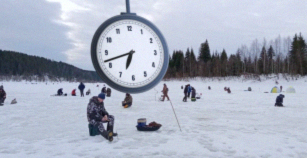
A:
h=6 m=42
